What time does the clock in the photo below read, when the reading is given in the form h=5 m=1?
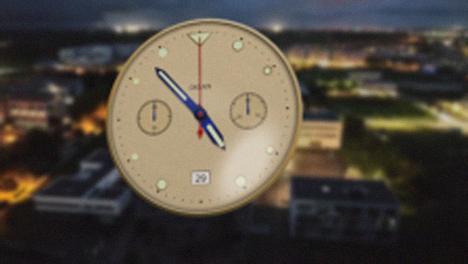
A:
h=4 m=53
